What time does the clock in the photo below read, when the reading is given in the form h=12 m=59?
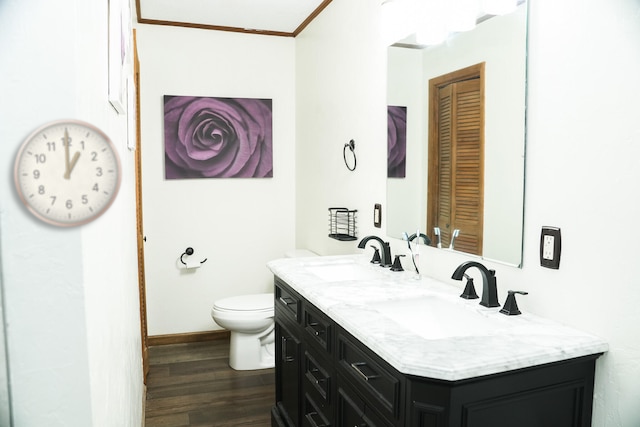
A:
h=1 m=0
